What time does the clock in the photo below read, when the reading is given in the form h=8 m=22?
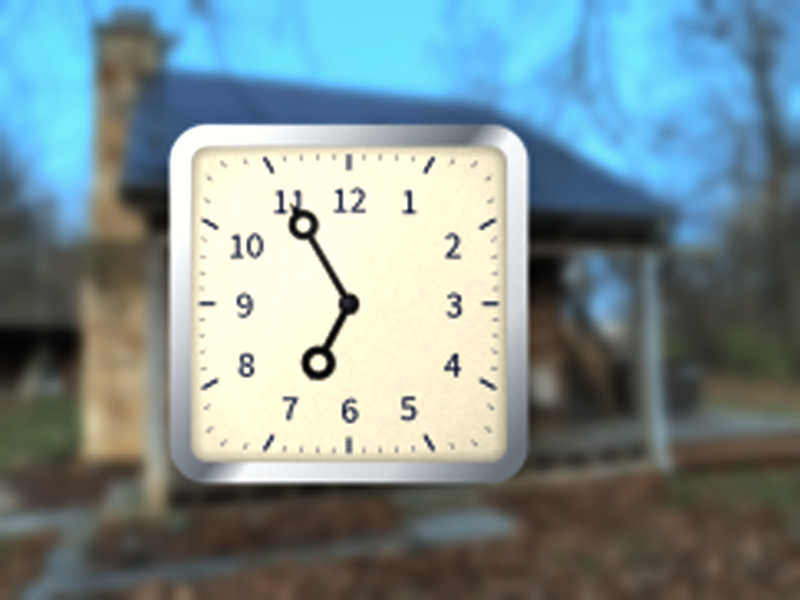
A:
h=6 m=55
